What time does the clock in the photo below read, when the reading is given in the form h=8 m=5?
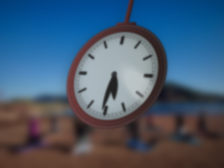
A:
h=5 m=31
